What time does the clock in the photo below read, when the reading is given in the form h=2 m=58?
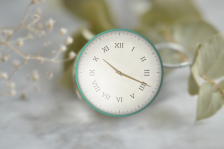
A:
h=10 m=19
